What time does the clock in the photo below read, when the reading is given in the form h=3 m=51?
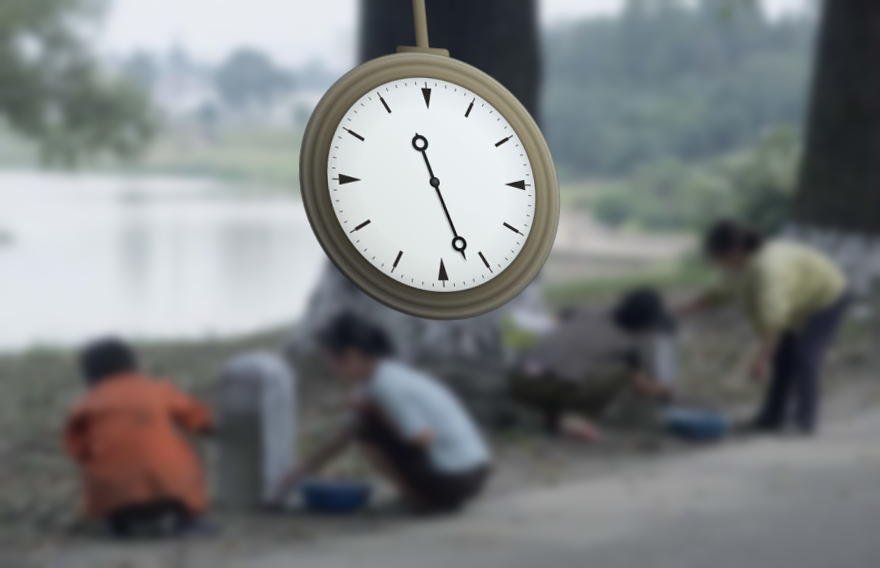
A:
h=11 m=27
